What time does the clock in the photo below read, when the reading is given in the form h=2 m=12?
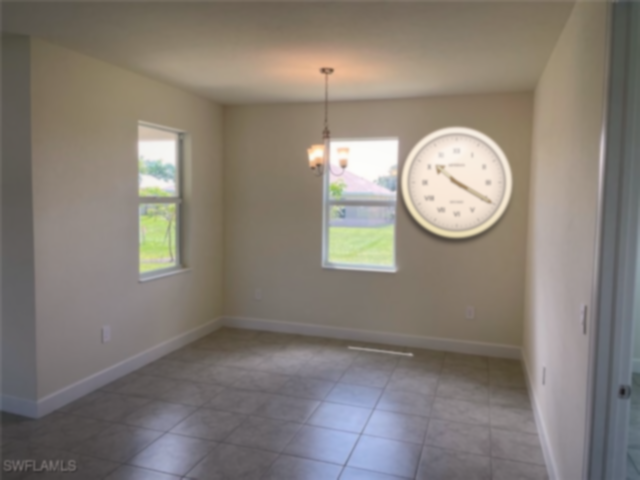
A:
h=10 m=20
